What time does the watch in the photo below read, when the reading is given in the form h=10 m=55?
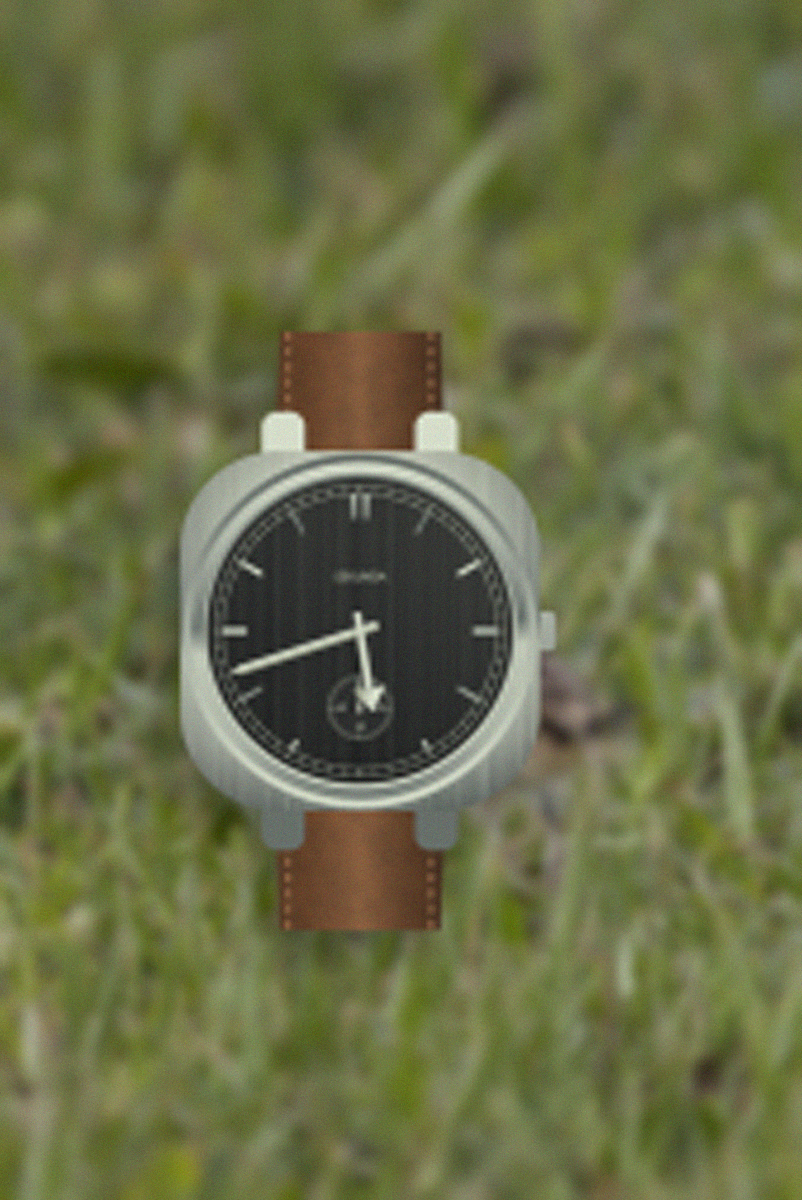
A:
h=5 m=42
